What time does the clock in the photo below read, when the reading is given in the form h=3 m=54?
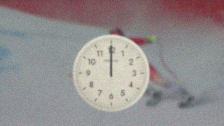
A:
h=12 m=0
